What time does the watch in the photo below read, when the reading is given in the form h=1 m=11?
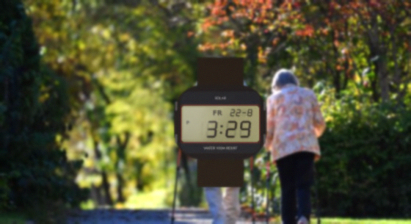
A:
h=3 m=29
